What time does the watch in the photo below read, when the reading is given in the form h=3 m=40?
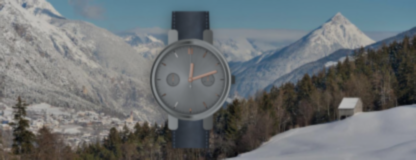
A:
h=12 m=12
